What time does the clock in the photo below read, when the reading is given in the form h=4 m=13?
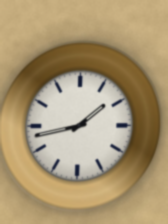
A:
h=1 m=43
